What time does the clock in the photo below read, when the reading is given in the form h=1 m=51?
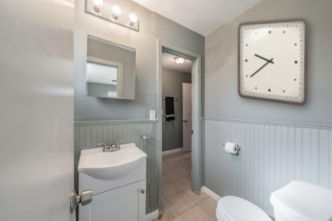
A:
h=9 m=39
